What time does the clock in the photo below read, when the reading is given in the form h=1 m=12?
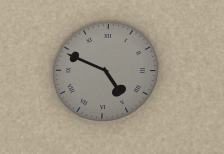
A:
h=4 m=49
